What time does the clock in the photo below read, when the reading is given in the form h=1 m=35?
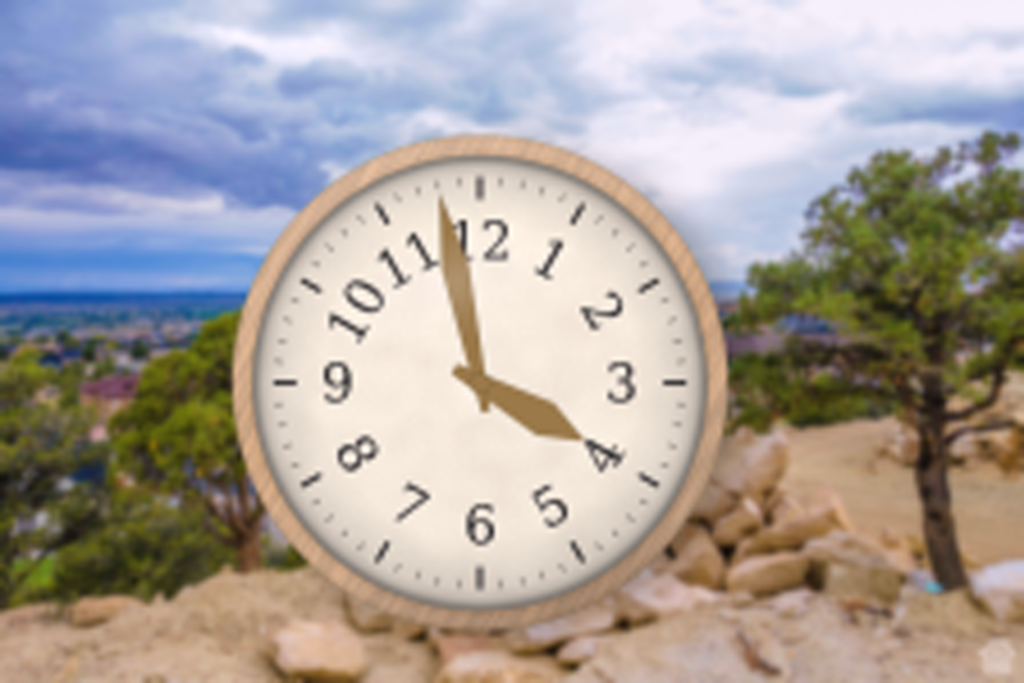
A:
h=3 m=58
